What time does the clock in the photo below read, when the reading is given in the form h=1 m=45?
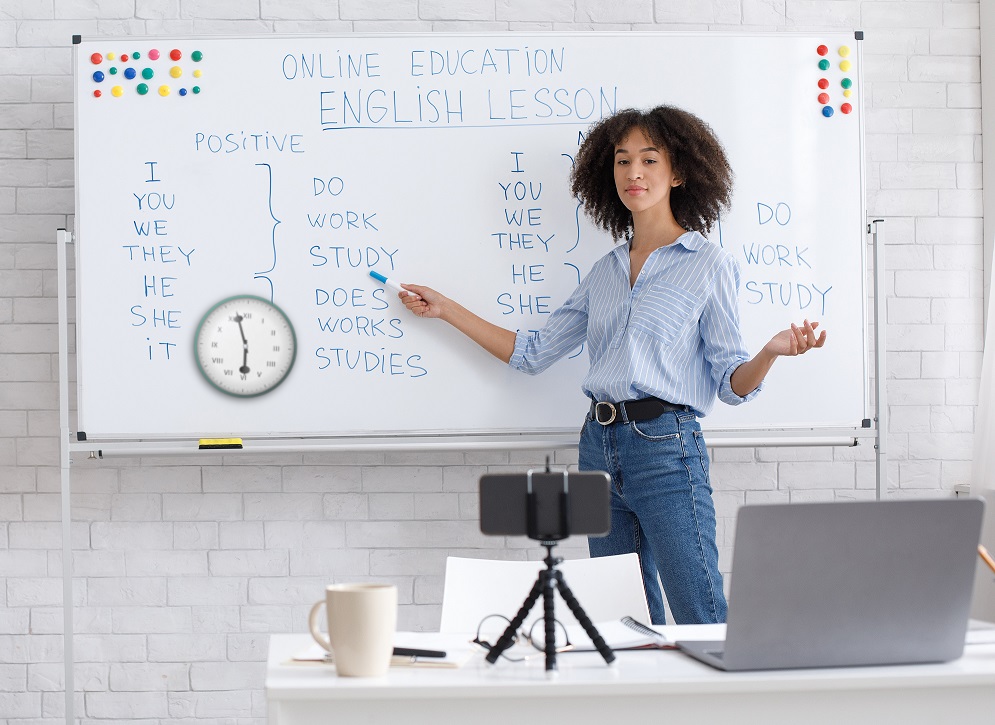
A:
h=5 m=57
